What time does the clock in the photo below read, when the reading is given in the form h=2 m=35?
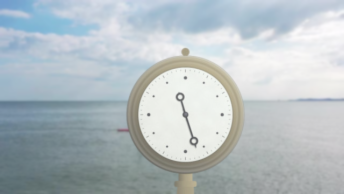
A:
h=11 m=27
